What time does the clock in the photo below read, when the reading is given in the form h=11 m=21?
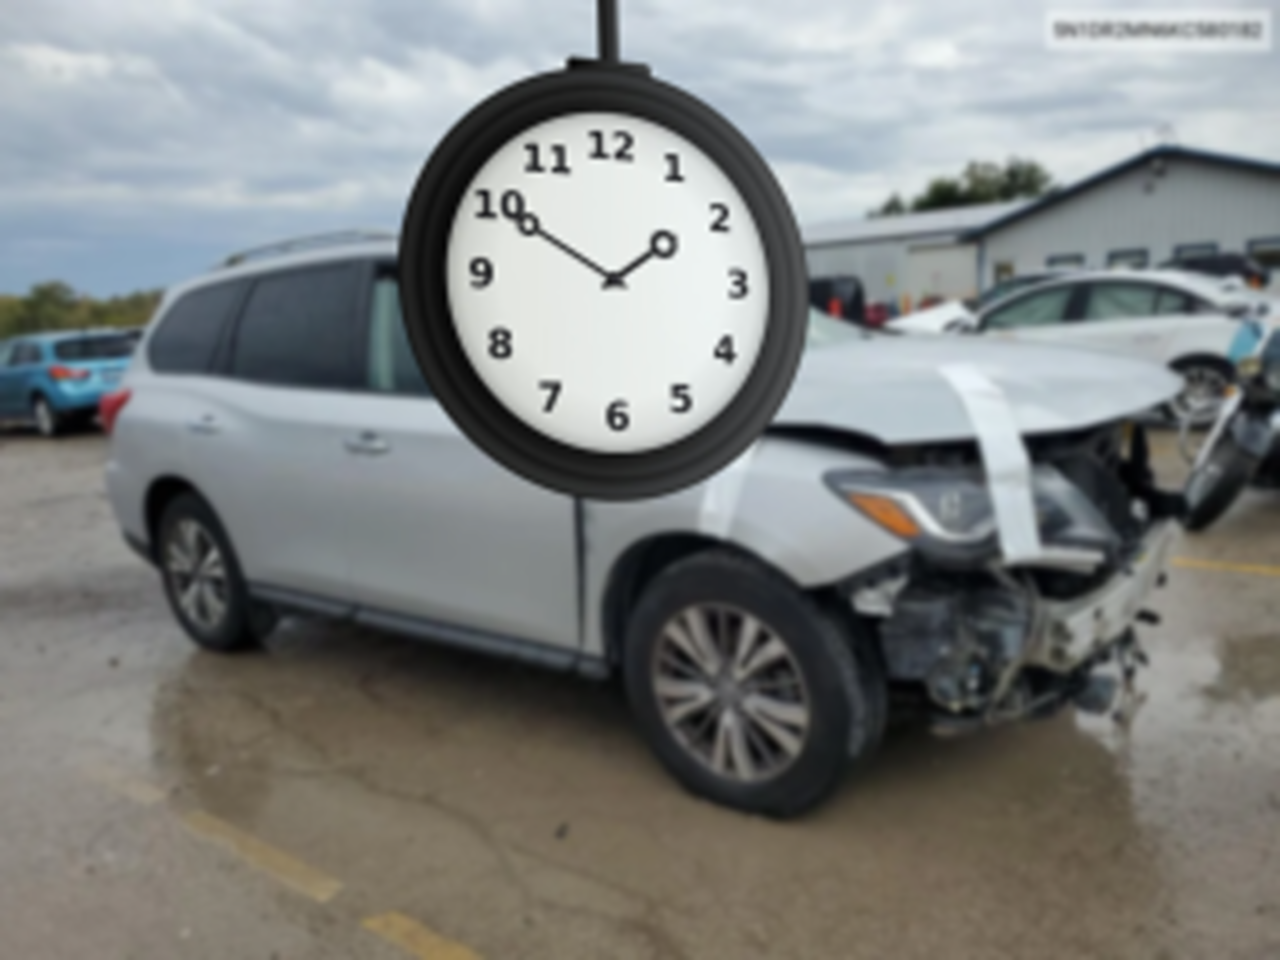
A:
h=1 m=50
